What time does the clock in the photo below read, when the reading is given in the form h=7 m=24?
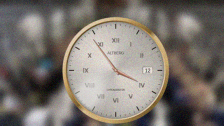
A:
h=3 m=54
